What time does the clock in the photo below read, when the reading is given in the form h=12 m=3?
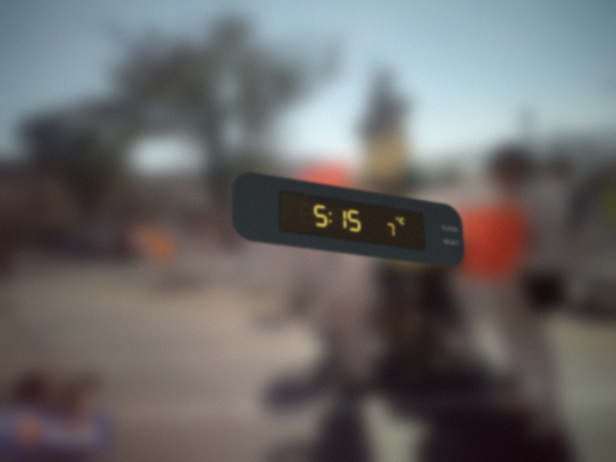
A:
h=5 m=15
